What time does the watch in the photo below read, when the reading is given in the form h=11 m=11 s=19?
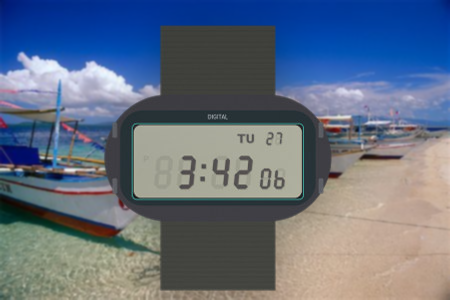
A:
h=3 m=42 s=6
